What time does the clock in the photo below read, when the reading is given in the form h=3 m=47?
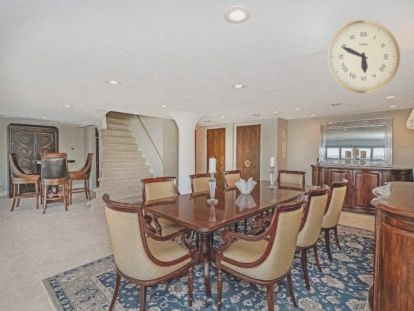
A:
h=5 m=49
